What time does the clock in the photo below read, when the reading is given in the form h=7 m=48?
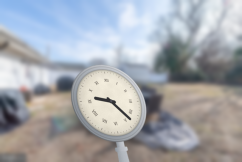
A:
h=9 m=23
